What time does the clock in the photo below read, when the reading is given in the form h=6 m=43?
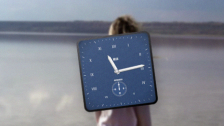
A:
h=11 m=14
